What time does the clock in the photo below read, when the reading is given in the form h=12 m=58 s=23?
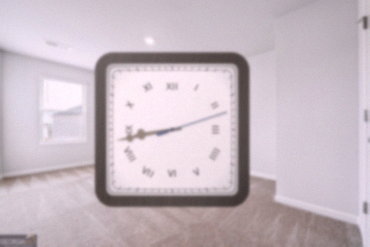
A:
h=8 m=43 s=12
